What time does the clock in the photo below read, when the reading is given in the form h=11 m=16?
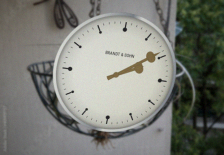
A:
h=2 m=9
